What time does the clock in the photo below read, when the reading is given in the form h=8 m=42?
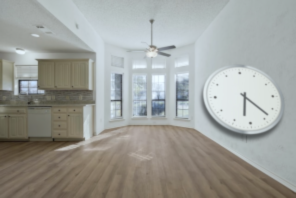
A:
h=6 m=23
